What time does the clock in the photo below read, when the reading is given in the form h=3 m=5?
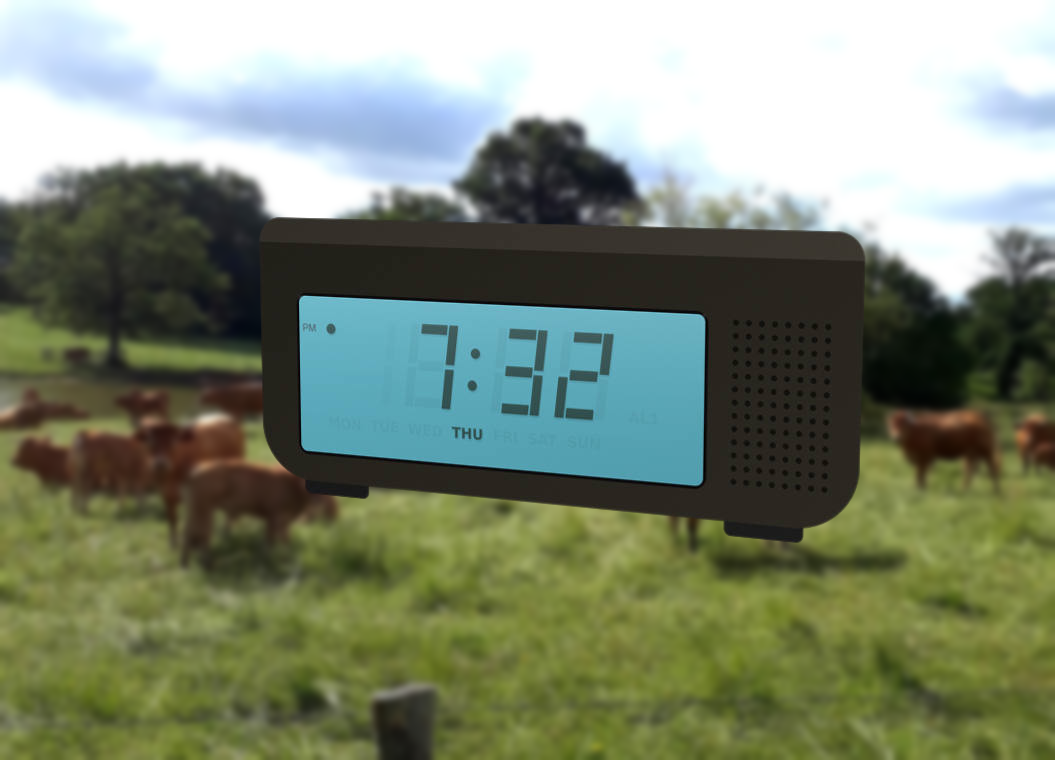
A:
h=7 m=32
